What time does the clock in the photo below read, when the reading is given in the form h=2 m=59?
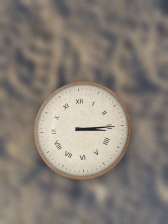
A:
h=3 m=15
